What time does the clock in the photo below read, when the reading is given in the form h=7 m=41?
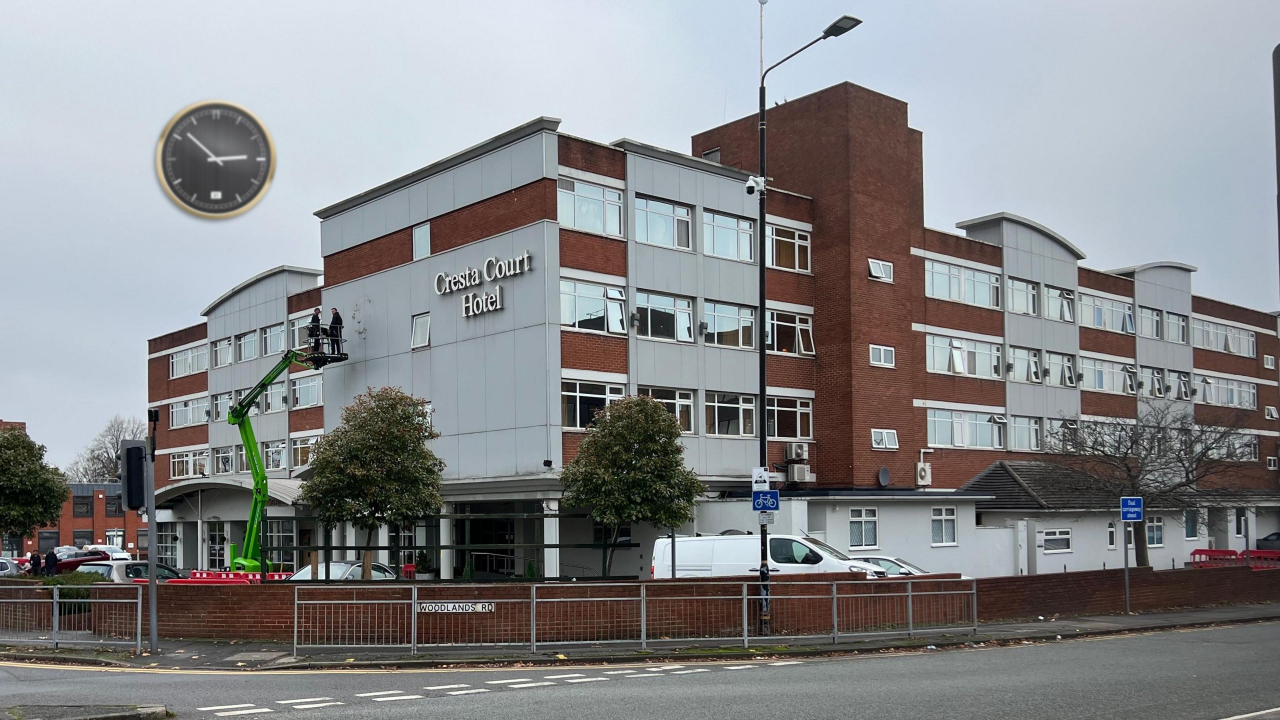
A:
h=2 m=52
